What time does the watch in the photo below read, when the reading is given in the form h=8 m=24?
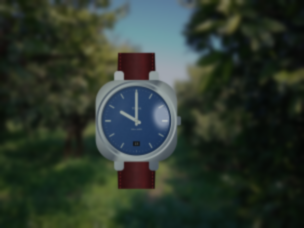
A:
h=10 m=0
